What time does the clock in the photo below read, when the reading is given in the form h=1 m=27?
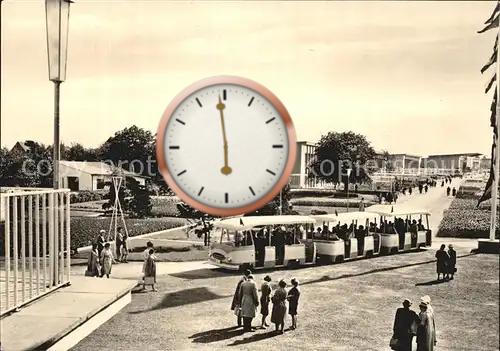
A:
h=5 m=59
